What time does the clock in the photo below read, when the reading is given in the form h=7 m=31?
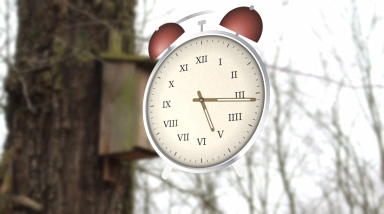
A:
h=5 m=16
